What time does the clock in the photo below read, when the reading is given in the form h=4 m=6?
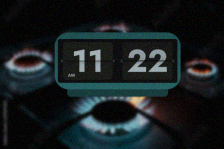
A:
h=11 m=22
